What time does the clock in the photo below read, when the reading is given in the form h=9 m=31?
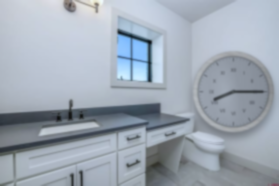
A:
h=8 m=15
